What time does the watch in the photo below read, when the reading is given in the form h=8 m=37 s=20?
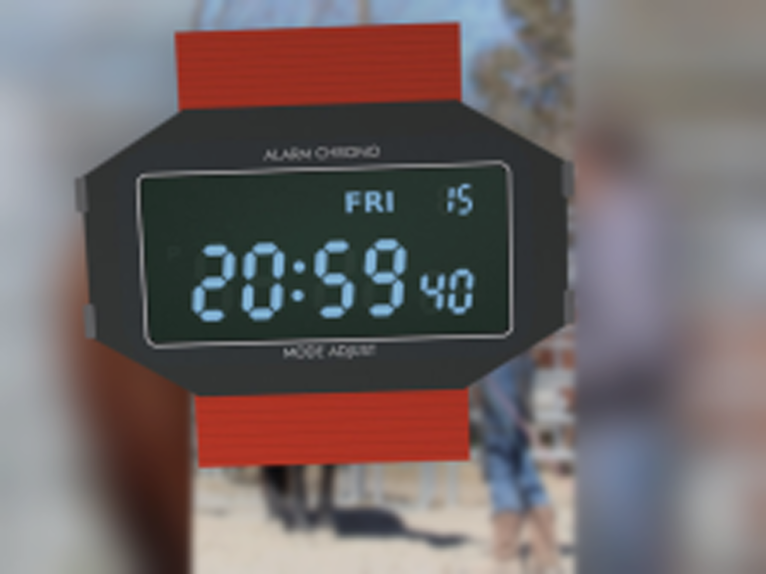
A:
h=20 m=59 s=40
